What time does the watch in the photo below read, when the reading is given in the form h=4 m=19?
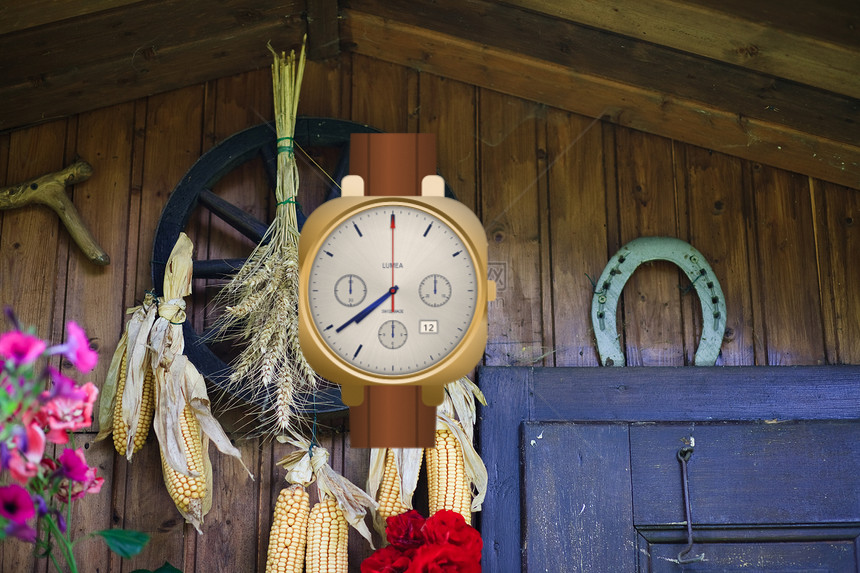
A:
h=7 m=39
